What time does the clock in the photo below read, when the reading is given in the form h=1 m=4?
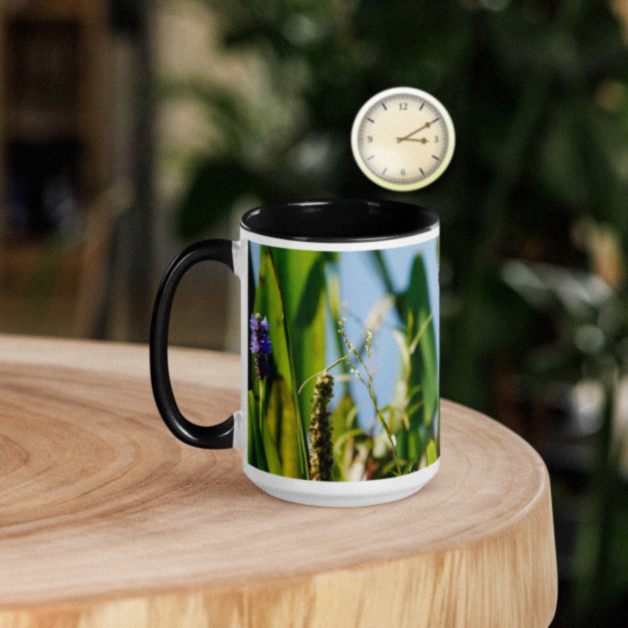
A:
h=3 m=10
